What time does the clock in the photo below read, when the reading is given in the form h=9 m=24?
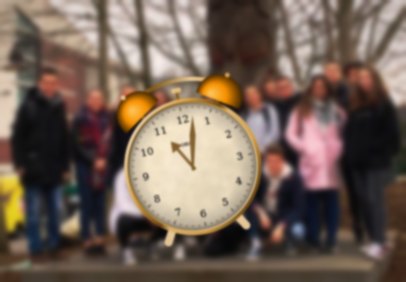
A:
h=11 m=2
